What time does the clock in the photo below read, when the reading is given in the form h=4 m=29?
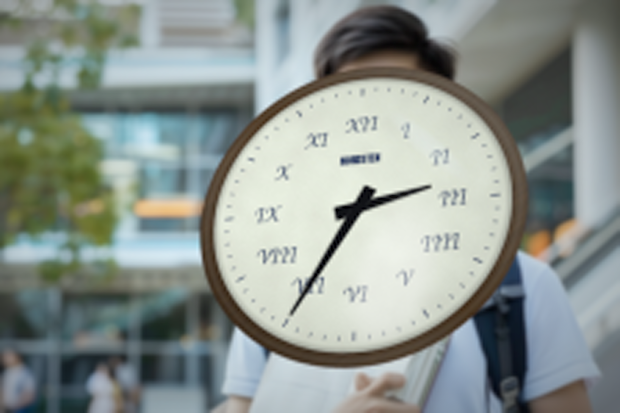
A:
h=2 m=35
